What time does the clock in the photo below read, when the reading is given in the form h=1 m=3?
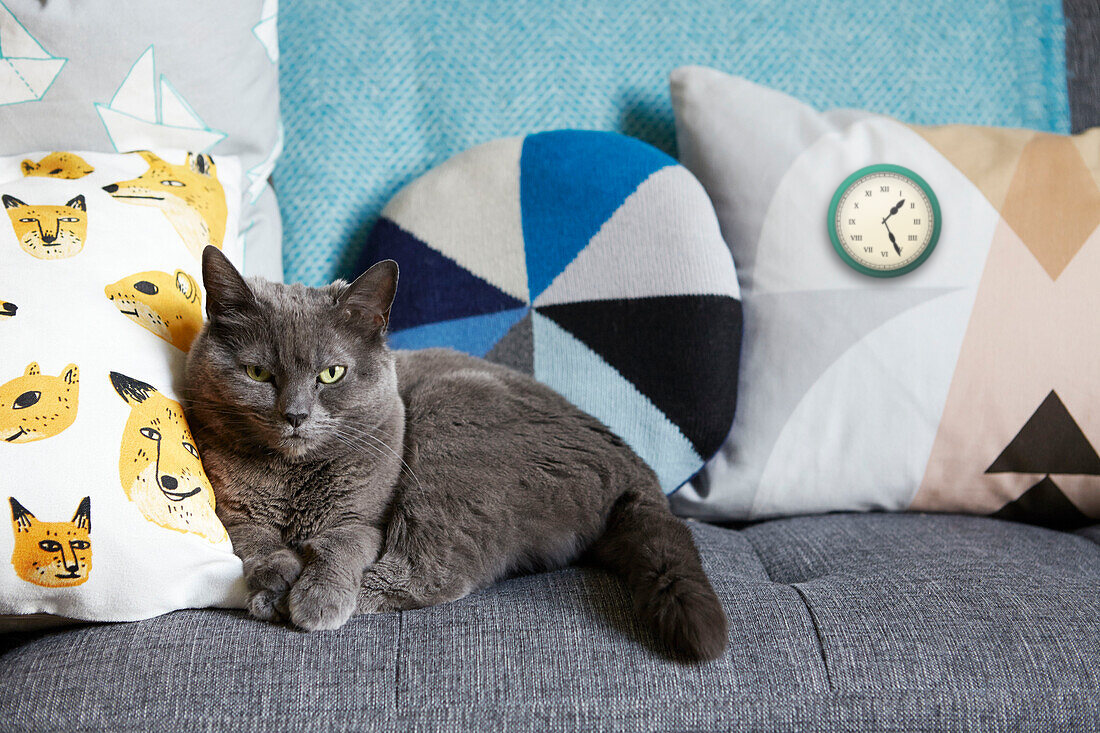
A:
h=1 m=26
